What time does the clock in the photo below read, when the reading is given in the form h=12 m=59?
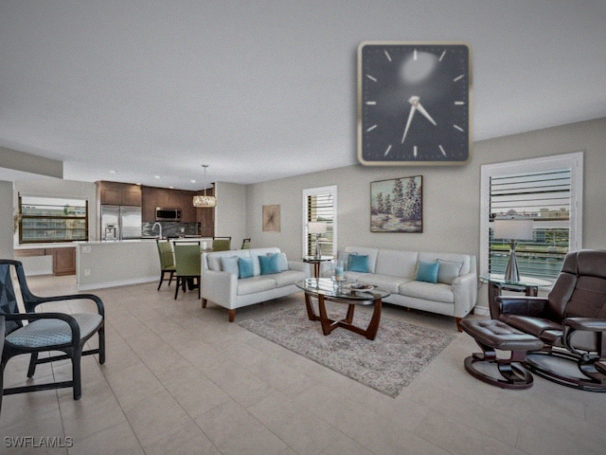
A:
h=4 m=33
